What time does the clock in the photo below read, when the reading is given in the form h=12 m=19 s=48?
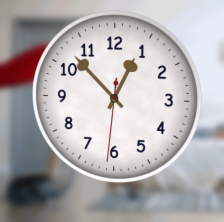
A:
h=12 m=52 s=31
